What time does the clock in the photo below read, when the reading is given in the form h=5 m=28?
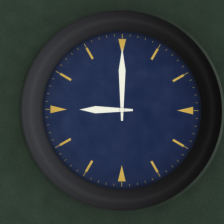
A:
h=9 m=0
